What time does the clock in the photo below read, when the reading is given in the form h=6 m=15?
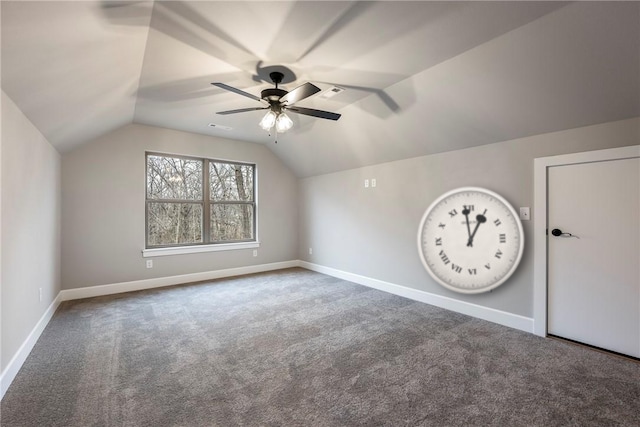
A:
h=12 m=59
